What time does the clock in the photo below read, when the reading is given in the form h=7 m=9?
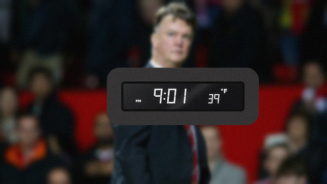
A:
h=9 m=1
